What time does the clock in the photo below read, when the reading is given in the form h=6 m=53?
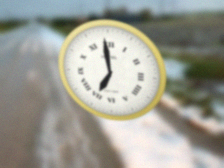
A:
h=6 m=59
